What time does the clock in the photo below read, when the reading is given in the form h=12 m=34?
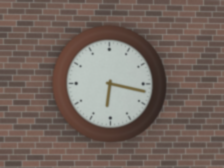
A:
h=6 m=17
